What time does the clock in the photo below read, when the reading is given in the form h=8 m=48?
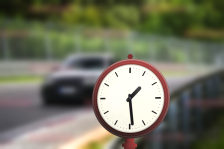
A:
h=1 m=29
